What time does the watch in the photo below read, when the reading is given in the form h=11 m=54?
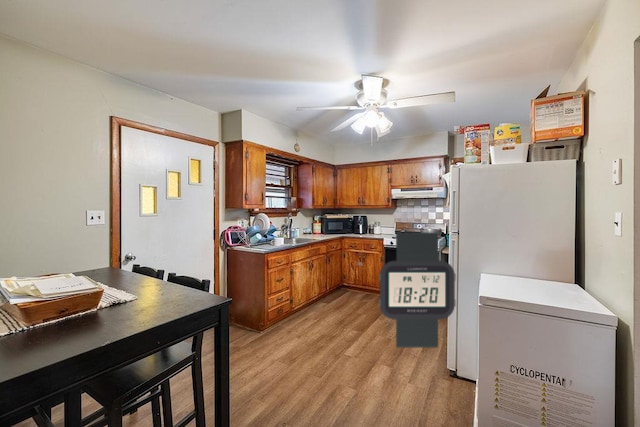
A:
h=18 m=20
